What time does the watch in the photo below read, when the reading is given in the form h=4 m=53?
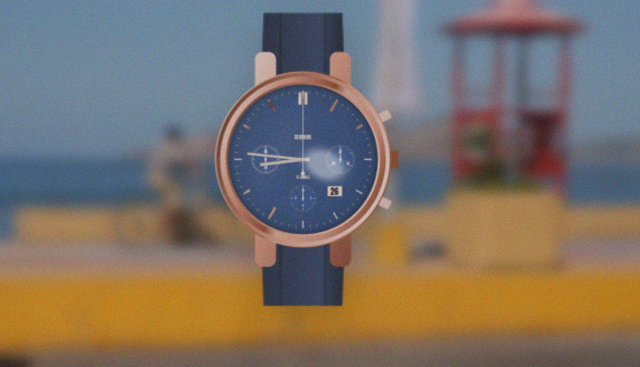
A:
h=8 m=46
